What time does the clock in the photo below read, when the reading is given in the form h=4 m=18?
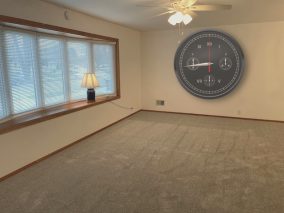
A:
h=8 m=44
